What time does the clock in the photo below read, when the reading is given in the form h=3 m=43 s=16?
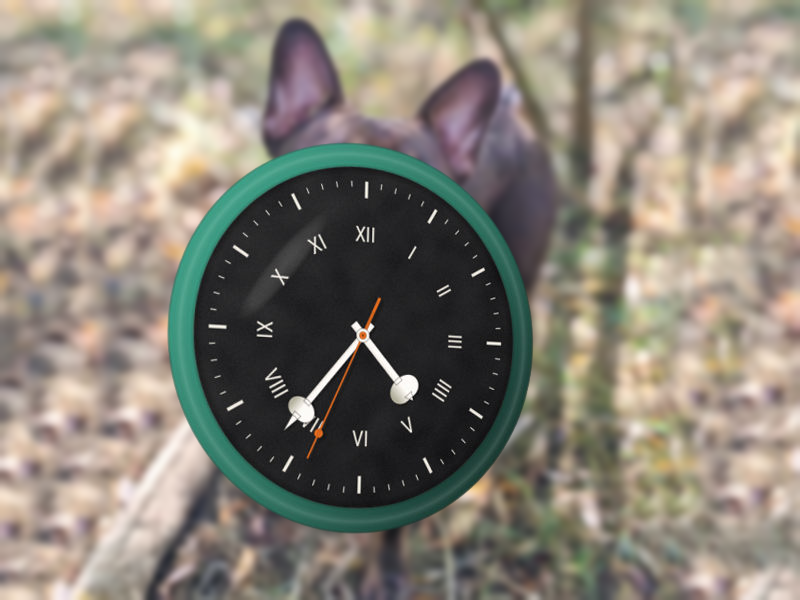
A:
h=4 m=36 s=34
